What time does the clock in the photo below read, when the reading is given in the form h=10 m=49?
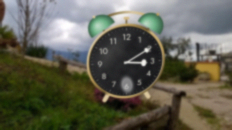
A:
h=3 m=10
